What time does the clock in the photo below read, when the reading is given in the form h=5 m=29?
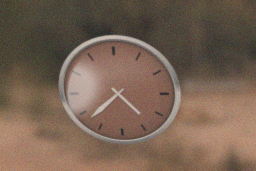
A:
h=4 m=38
